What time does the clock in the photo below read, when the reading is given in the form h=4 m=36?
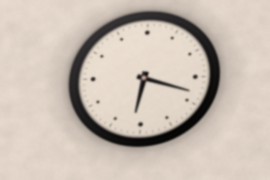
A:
h=6 m=18
